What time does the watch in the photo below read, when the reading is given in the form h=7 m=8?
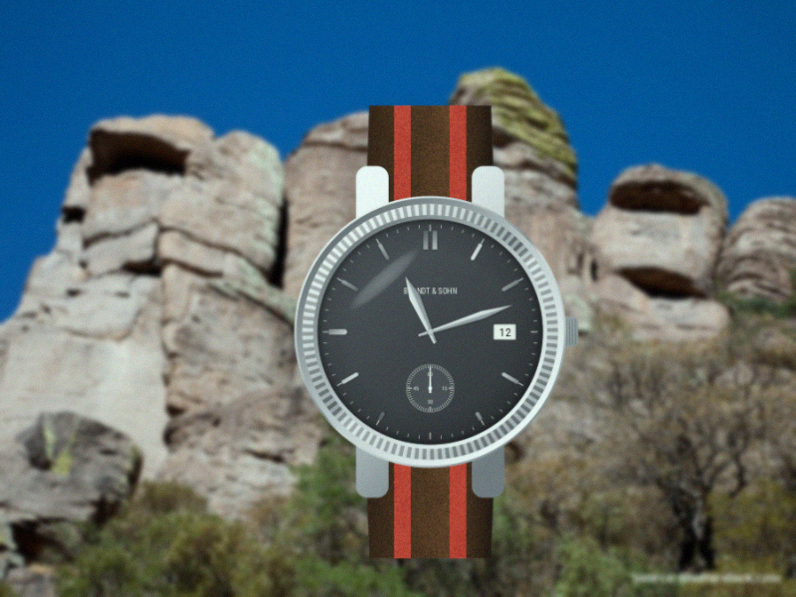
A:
h=11 m=12
